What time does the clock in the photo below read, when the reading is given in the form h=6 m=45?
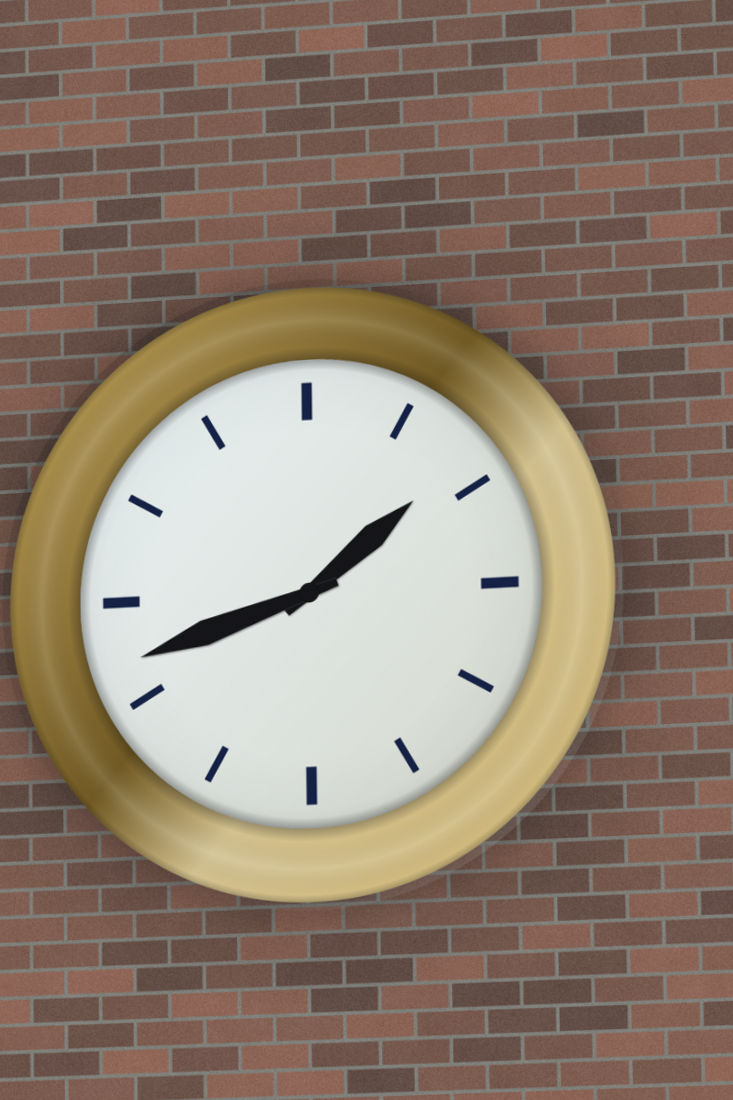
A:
h=1 m=42
